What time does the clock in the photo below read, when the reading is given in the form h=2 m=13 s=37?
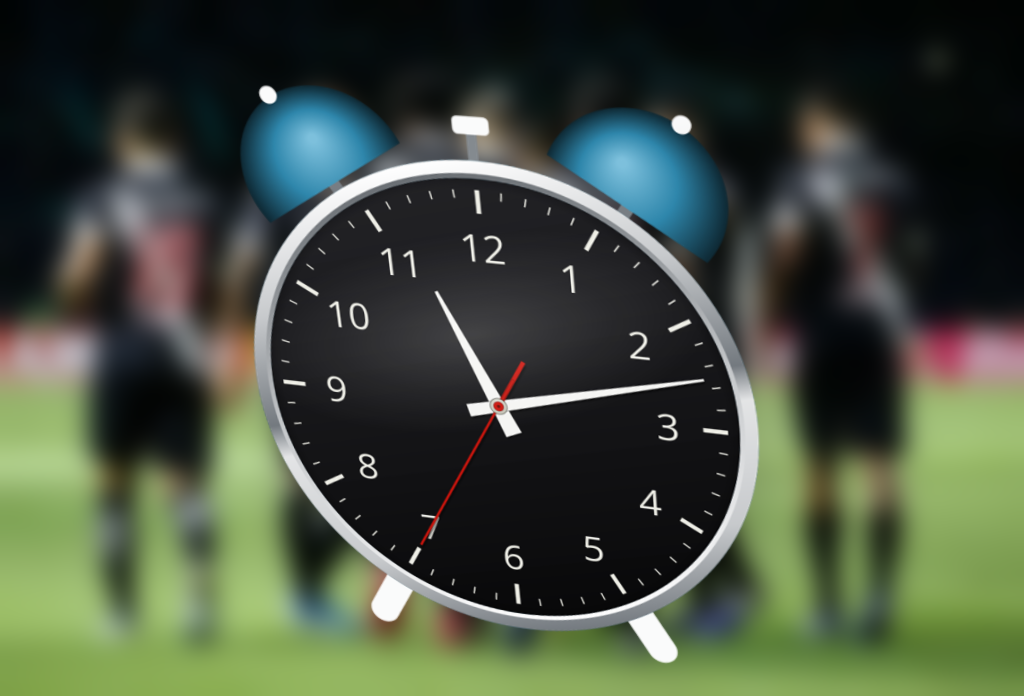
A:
h=11 m=12 s=35
